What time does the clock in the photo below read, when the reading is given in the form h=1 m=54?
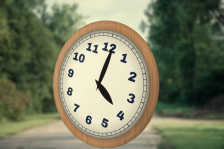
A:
h=4 m=1
